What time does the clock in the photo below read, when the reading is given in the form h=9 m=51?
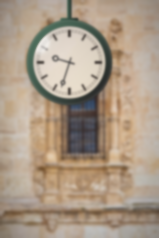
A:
h=9 m=33
